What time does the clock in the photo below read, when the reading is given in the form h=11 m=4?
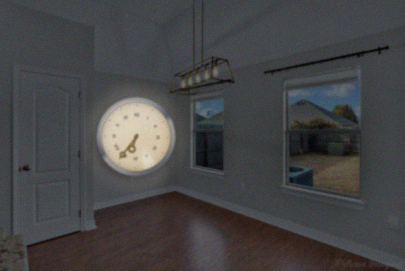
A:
h=6 m=36
